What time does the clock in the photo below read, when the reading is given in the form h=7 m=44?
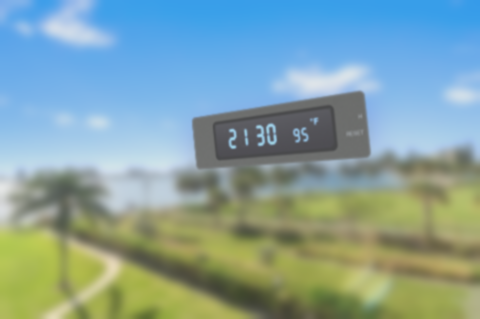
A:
h=21 m=30
